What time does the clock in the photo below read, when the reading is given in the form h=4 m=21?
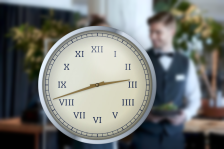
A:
h=2 m=42
